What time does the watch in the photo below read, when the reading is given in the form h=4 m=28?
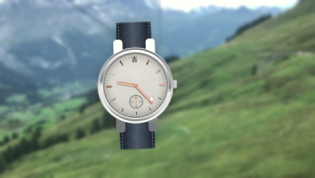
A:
h=9 m=23
